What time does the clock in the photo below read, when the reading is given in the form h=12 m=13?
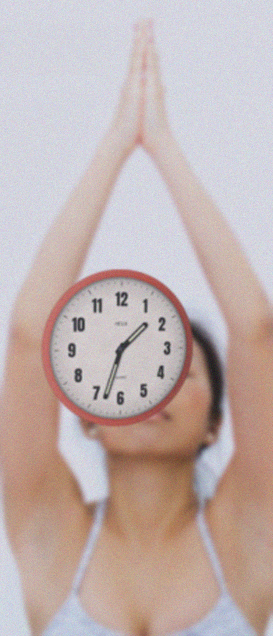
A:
h=1 m=33
